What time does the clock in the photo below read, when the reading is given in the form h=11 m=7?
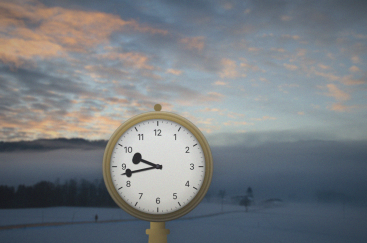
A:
h=9 m=43
